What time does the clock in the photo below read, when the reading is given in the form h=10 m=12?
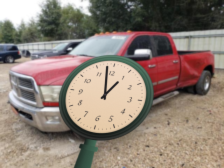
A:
h=12 m=58
